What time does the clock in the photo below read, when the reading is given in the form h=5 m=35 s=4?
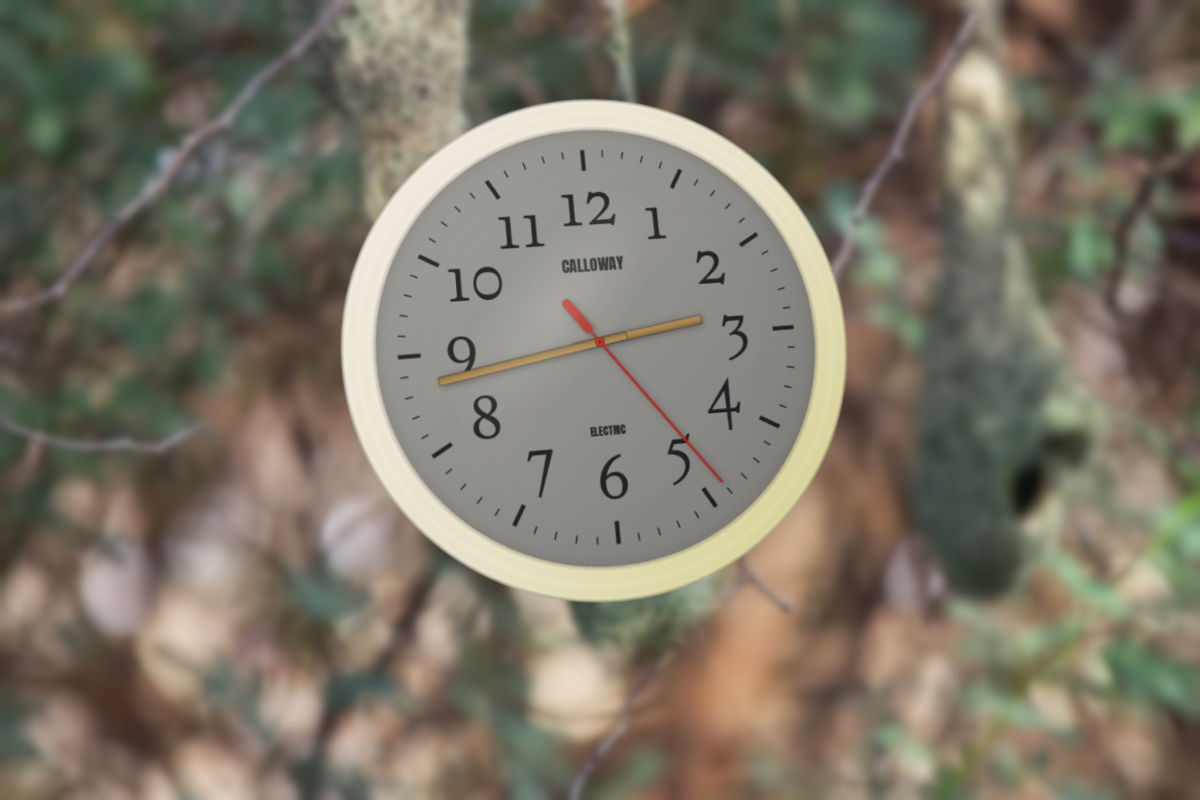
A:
h=2 m=43 s=24
